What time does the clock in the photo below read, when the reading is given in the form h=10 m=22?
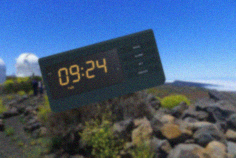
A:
h=9 m=24
